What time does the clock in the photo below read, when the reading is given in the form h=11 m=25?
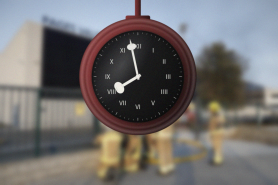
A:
h=7 m=58
